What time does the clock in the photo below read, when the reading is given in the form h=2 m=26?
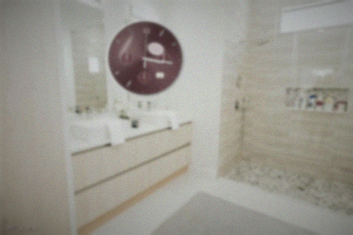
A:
h=3 m=16
